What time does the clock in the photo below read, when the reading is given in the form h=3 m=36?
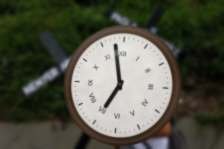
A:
h=6 m=58
